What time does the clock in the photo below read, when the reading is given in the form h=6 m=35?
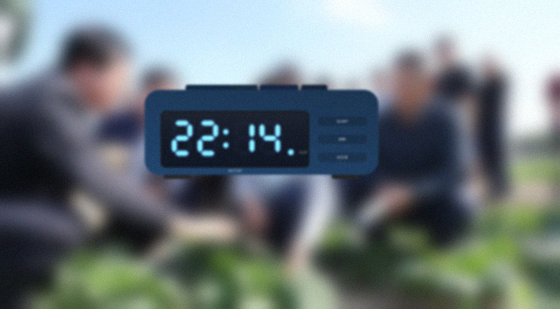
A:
h=22 m=14
